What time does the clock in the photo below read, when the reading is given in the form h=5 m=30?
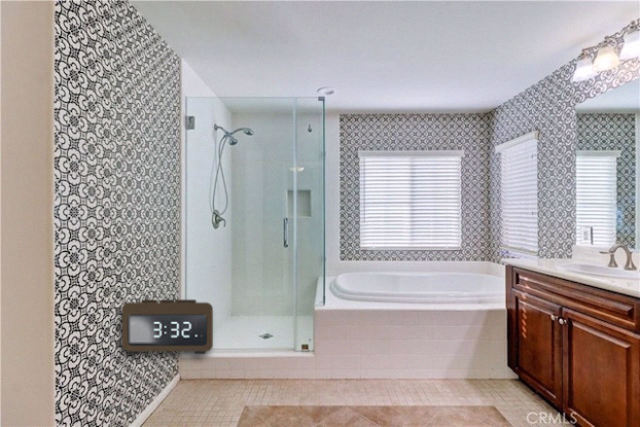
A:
h=3 m=32
